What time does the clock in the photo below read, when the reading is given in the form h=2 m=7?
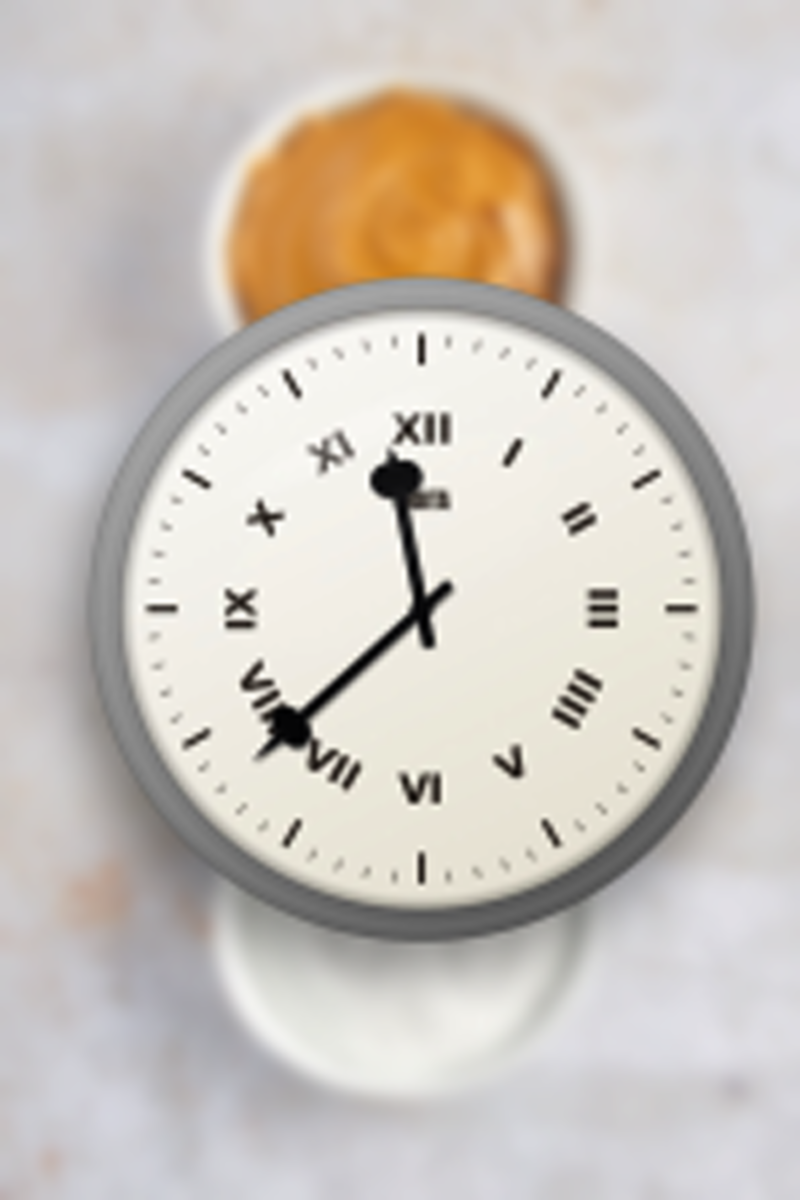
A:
h=11 m=38
